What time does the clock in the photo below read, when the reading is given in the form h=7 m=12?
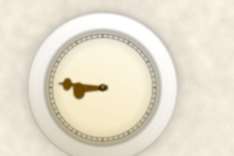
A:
h=8 m=46
